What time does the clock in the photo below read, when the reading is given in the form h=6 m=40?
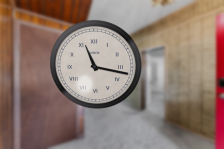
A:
h=11 m=17
